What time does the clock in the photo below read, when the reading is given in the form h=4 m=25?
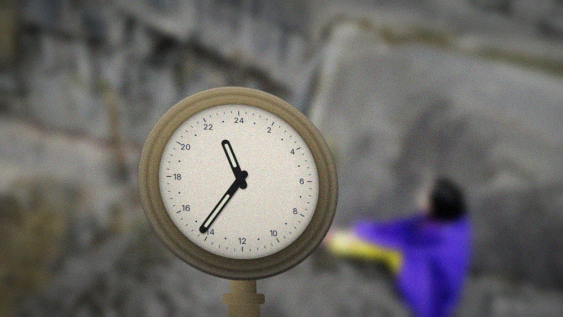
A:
h=22 m=36
